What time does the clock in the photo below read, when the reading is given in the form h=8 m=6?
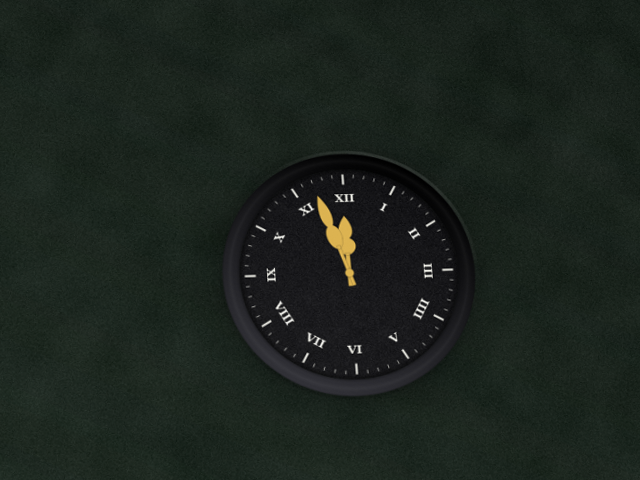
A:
h=11 m=57
